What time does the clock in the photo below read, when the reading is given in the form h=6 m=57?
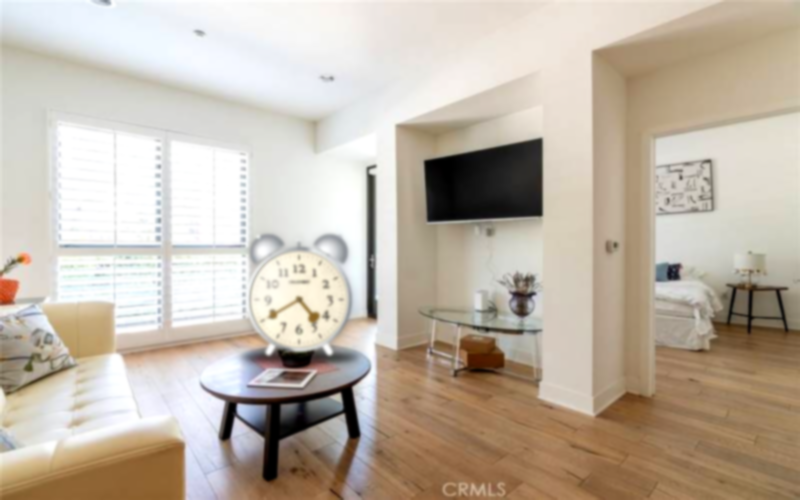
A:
h=4 m=40
